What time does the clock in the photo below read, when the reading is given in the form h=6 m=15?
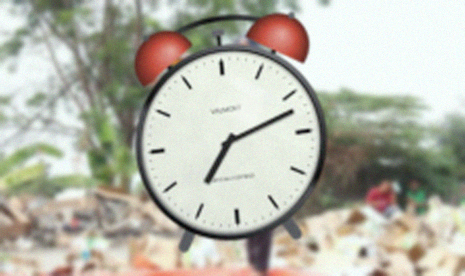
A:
h=7 m=12
